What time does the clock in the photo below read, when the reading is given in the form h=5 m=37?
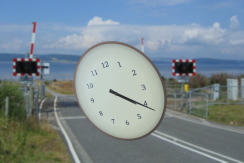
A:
h=4 m=21
